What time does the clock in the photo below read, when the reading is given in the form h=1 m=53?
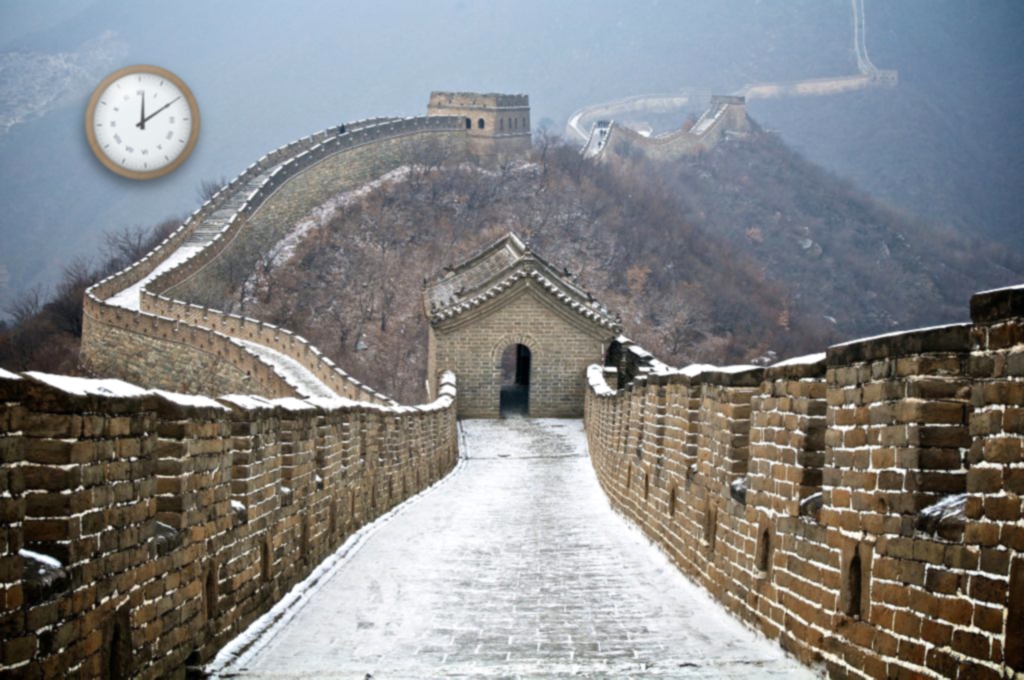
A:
h=12 m=10
